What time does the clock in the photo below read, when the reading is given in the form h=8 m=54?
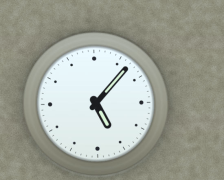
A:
h=5 m=7
